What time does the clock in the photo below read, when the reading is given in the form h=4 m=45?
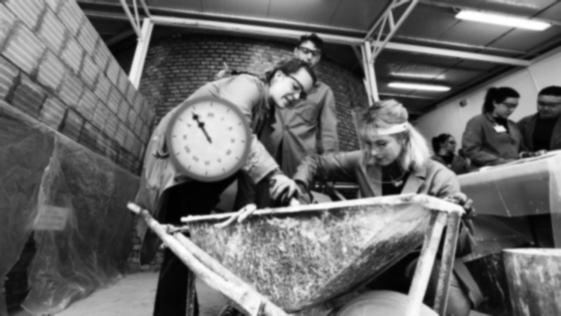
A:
h=10 m=54
